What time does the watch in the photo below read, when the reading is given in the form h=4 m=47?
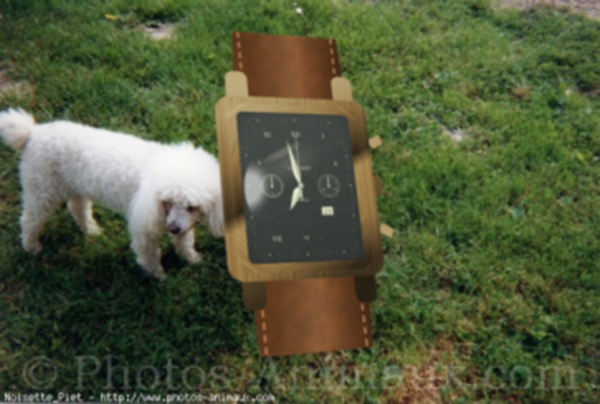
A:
h=6 m=58
